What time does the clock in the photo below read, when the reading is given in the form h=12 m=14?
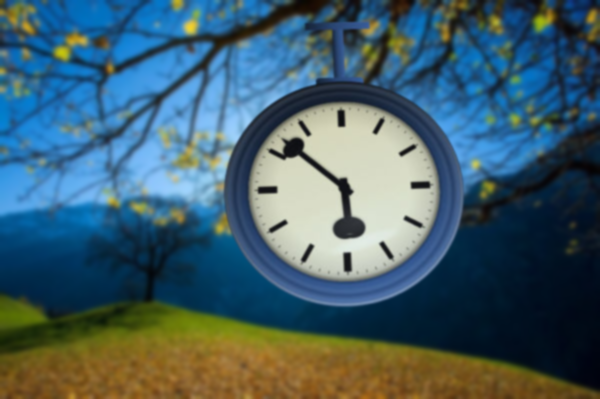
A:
h=5 m=52
